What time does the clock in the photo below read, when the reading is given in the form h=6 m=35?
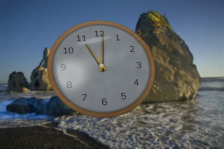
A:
h=11 m=1
